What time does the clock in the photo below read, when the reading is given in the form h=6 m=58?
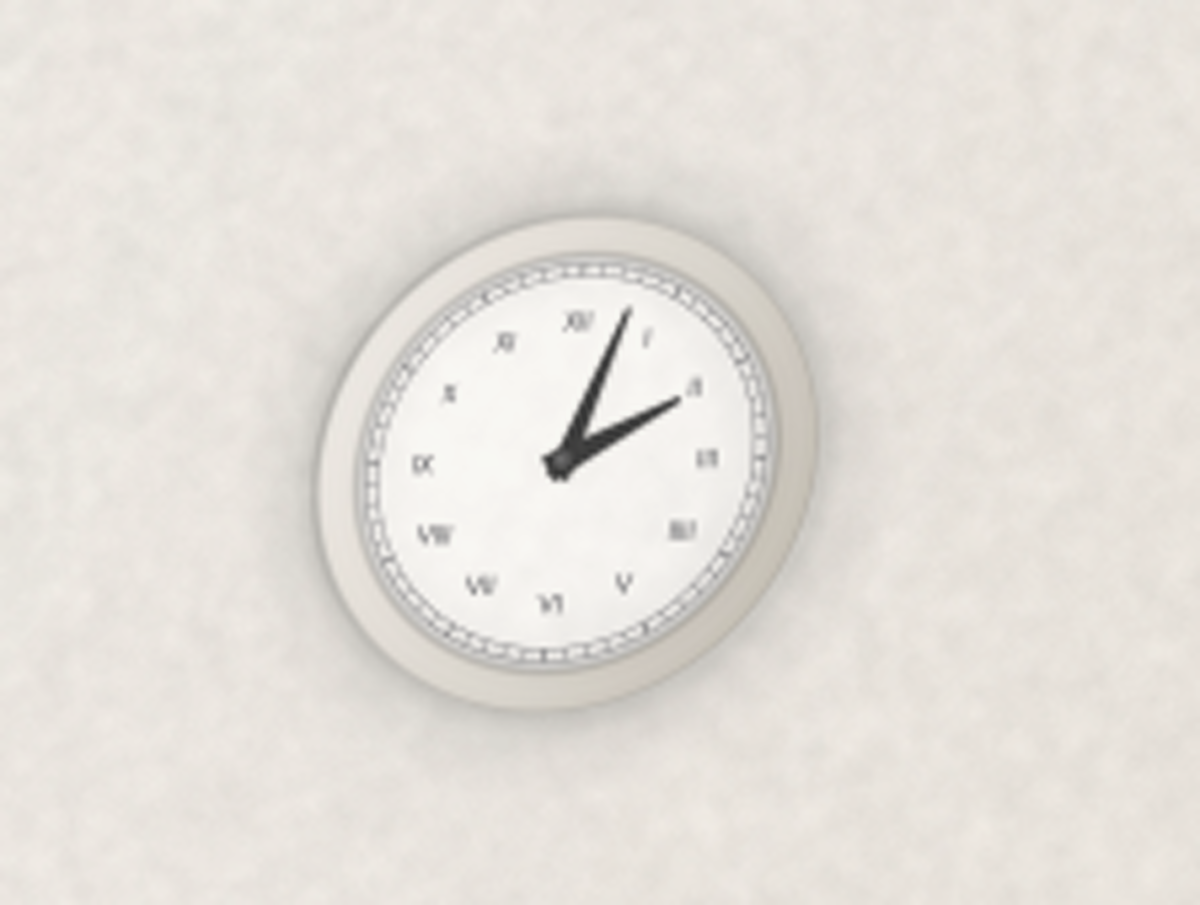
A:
h=2 m=3
